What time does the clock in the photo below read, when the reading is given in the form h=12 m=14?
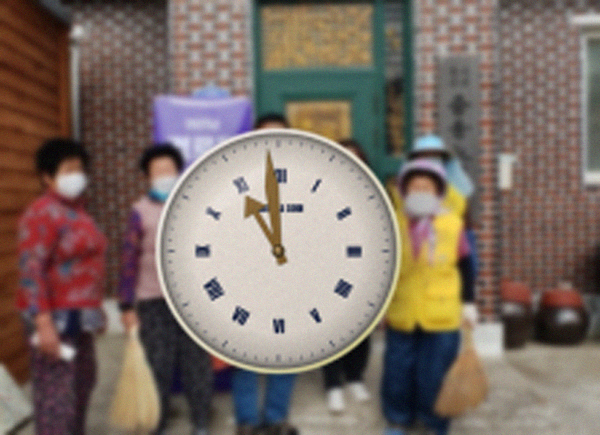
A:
h=10 m=59
